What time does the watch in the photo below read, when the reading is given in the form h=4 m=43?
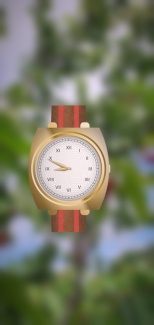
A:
h=8 m=49
